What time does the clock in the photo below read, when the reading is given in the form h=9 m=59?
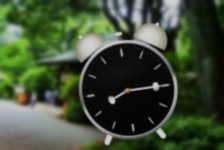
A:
h=8 m=15
